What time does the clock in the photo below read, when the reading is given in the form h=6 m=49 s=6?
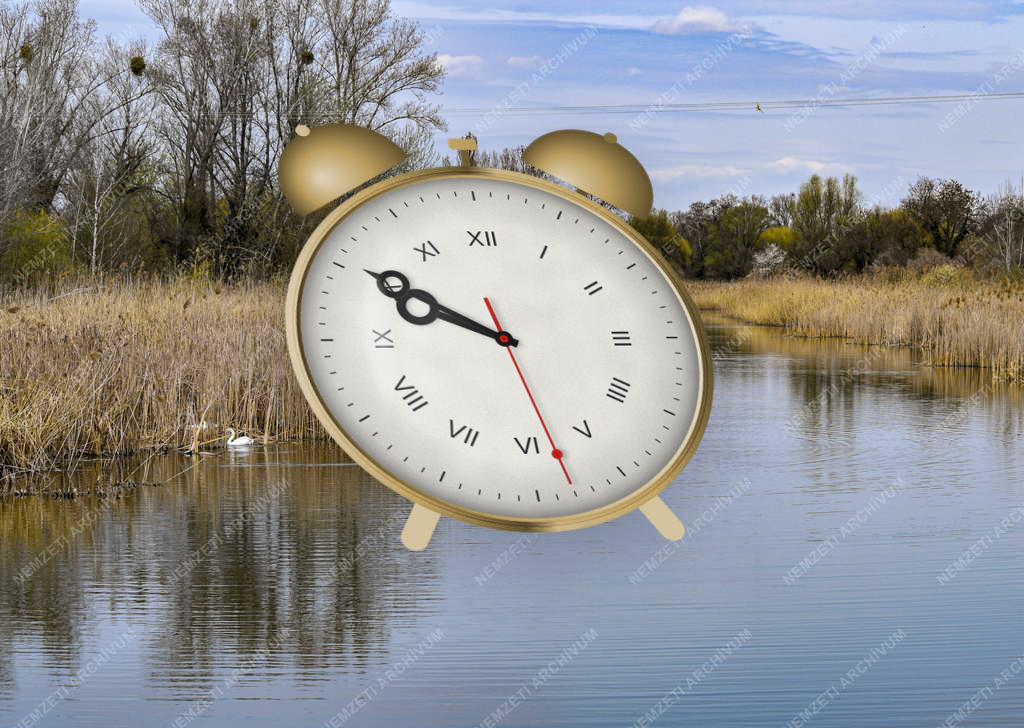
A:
h=9 m=50 s=28
